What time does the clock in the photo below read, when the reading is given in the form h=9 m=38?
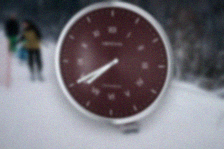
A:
h=7 m=40
